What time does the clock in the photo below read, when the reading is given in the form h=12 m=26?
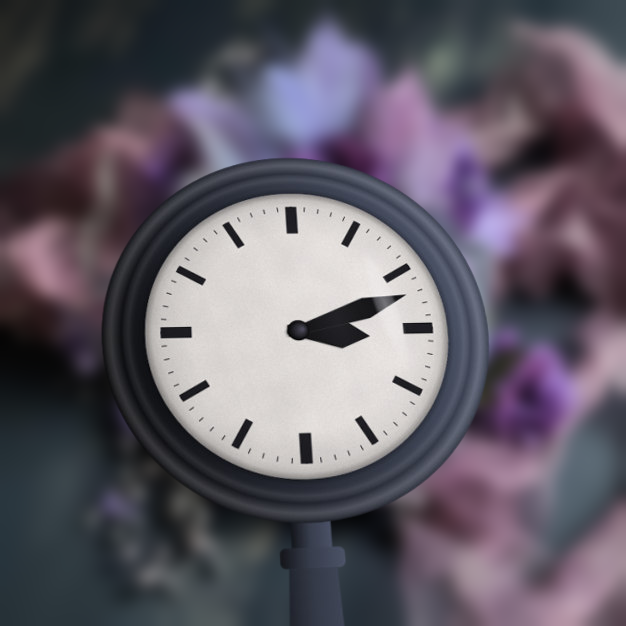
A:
h=3 m=12
